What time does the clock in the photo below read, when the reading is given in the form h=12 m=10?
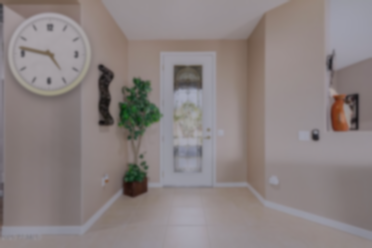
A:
h=4 m=47
